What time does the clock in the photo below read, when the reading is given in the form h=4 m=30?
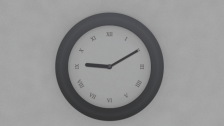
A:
h=9 m=10
